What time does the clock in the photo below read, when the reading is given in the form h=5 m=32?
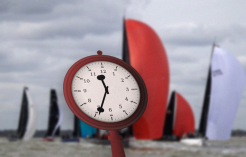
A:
h=11 m=34
